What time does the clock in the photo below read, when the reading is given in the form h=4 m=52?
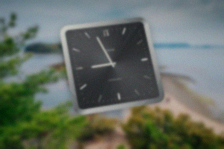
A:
h=8 m=57
